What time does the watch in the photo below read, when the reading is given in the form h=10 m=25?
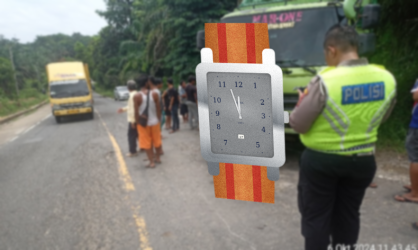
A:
h=11 m=57
